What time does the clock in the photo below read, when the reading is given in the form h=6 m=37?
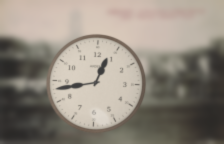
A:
h=12 m=43
